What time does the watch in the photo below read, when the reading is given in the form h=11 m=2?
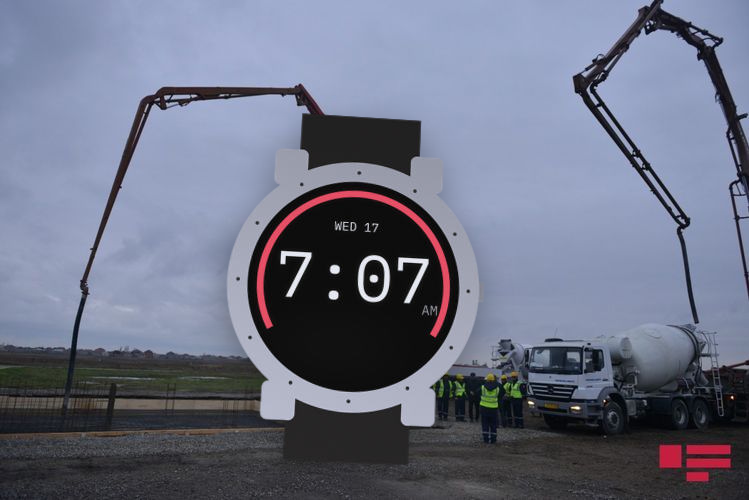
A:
h=7 m=7
